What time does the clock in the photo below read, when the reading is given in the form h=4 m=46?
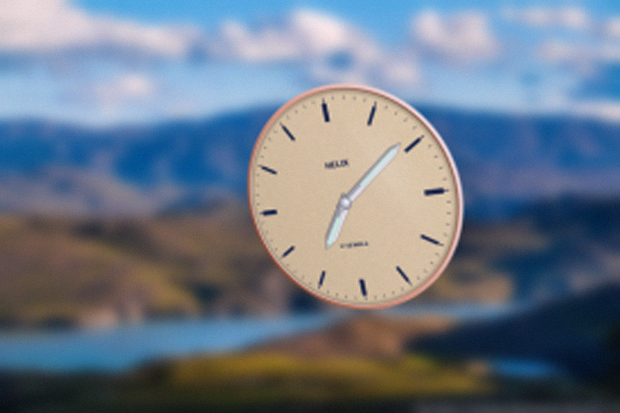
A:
h=7 m=9
